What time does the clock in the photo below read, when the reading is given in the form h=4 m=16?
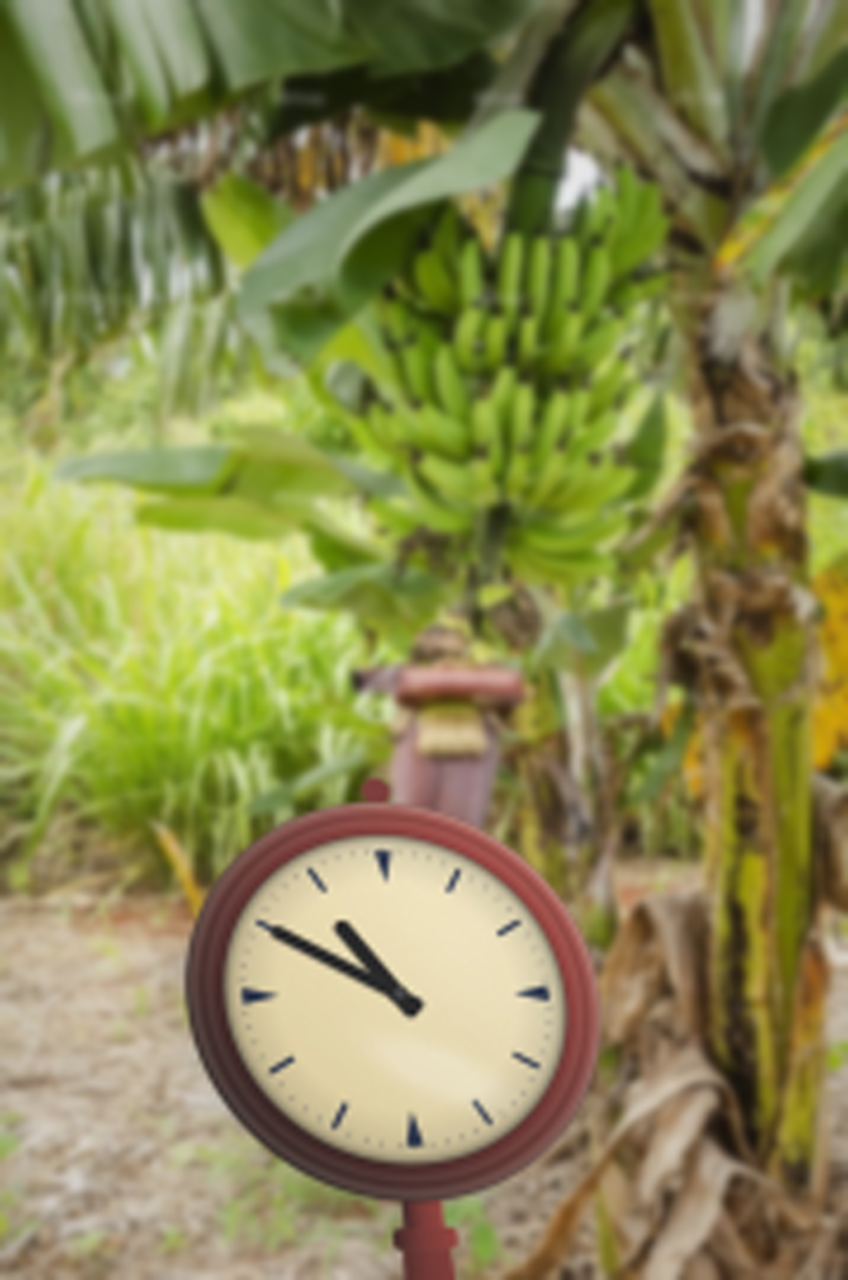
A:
h=10 m=50
